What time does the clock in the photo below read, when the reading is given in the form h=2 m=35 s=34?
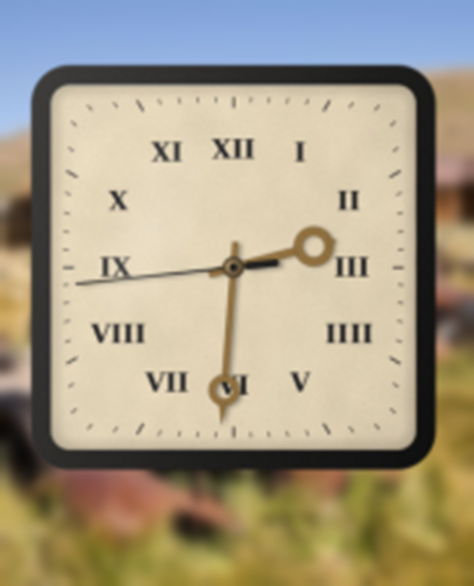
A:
h=2 m=30 s=44
